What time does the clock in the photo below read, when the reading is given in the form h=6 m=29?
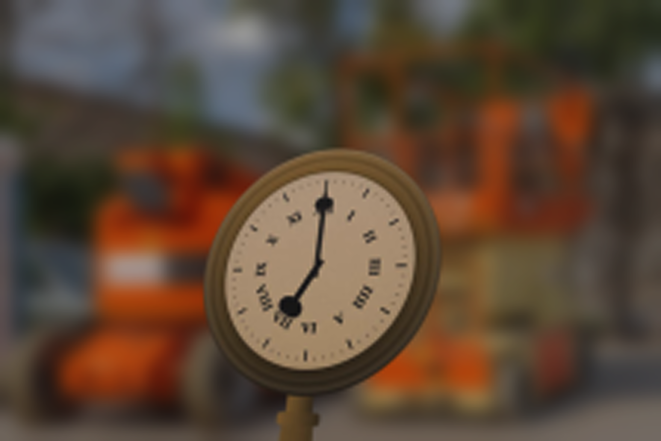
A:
h=7 m=0
